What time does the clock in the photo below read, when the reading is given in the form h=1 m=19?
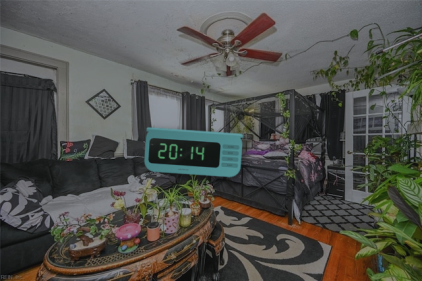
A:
h=20 m=14
